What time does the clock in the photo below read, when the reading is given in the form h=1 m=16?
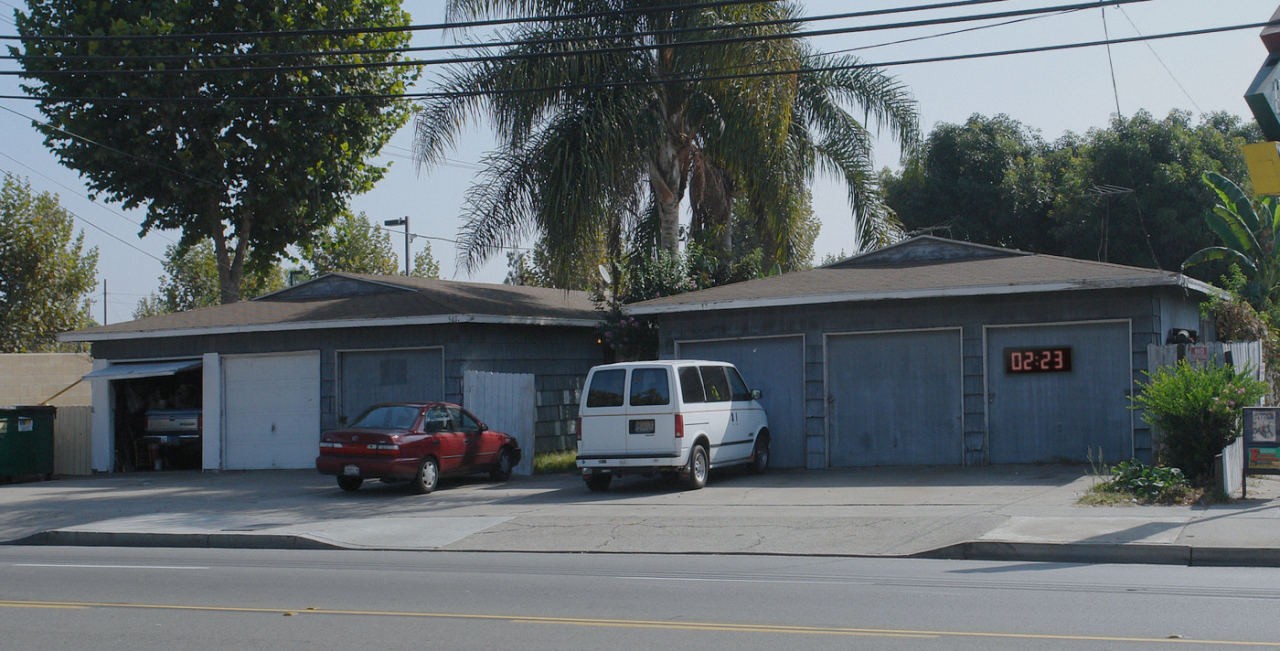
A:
h=2 m=23
